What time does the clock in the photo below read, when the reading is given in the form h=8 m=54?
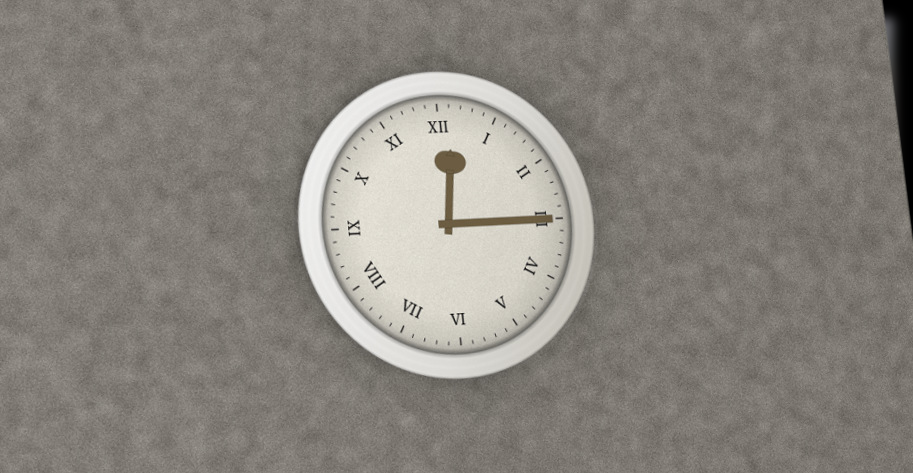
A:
h=12 m=15
